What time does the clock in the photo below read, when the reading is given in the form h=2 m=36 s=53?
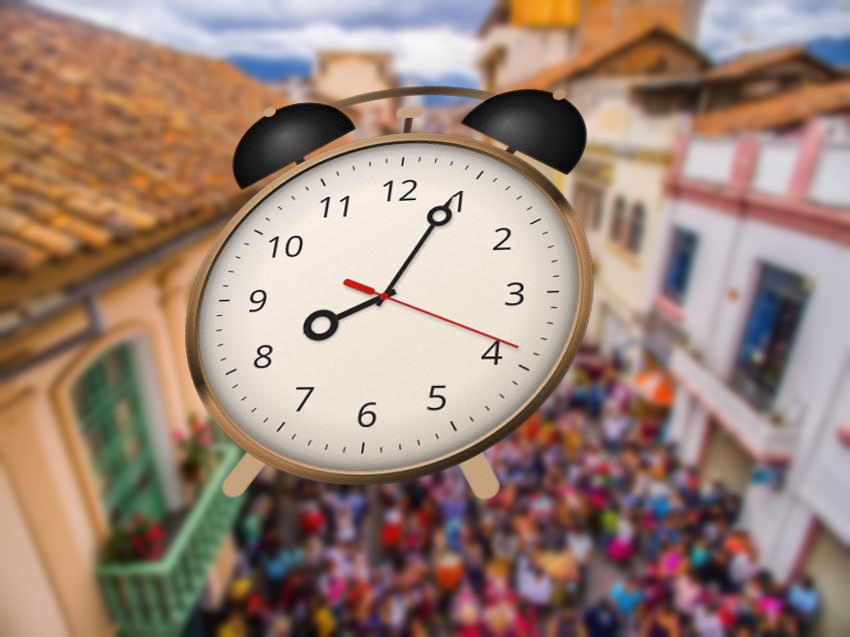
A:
h=8 m=4 s=19
